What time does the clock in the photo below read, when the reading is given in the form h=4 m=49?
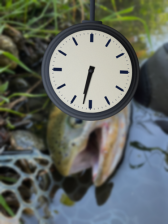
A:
h=6 m=32
